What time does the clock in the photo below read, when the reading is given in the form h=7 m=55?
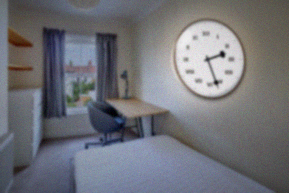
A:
h=2 m=27
